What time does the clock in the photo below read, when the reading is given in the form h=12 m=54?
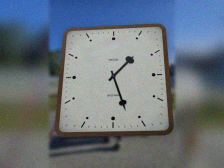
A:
h=1 m=27
